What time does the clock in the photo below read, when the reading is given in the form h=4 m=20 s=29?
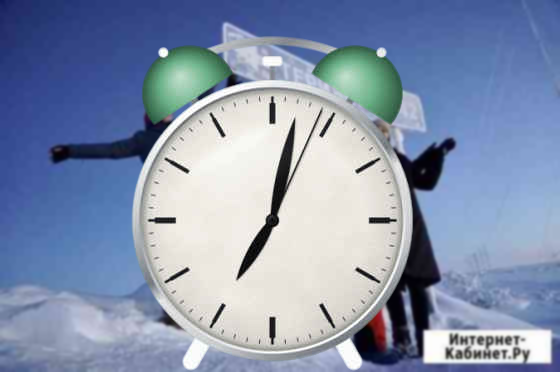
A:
h=7 m=2 s=4
